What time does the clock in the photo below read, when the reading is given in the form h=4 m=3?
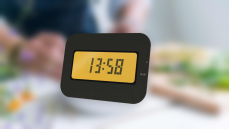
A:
h=13 m=58
